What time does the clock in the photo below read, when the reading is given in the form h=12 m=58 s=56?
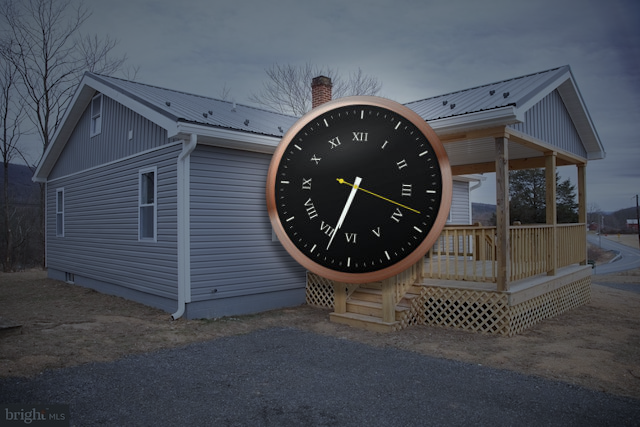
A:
h=6 m=33 s=18
